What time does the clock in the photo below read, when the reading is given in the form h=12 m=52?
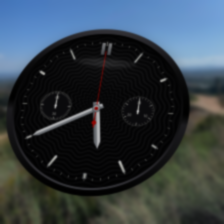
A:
h=5 m=40
